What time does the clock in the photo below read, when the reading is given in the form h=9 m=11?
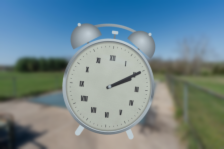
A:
h=2 m=10
